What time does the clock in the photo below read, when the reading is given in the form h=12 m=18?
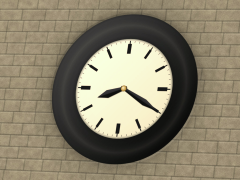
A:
h=8 m=20
